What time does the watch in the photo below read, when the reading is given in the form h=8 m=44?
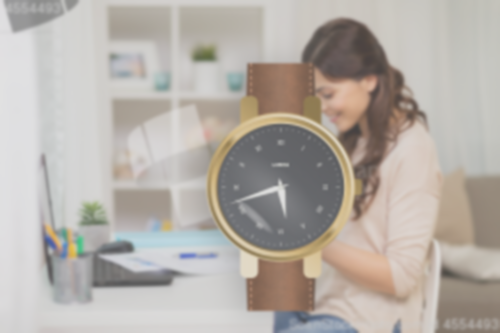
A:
h=5 m=42
